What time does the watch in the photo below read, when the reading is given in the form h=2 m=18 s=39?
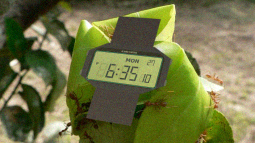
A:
h=6 m=35 s=10
